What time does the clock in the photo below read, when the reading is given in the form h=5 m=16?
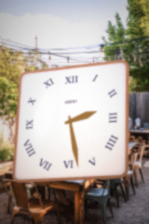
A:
h=2 m=28
